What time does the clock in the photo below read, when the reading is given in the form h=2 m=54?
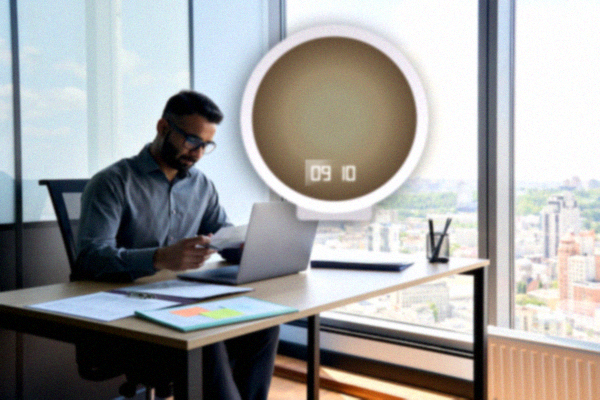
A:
h=9 m=10
